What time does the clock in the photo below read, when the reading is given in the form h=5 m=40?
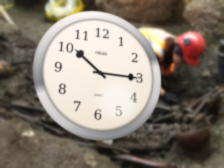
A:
h=10 m=15
